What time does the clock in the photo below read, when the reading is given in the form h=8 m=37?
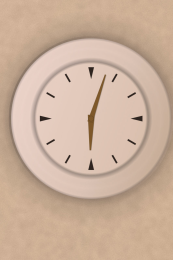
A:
h=6 m=3
